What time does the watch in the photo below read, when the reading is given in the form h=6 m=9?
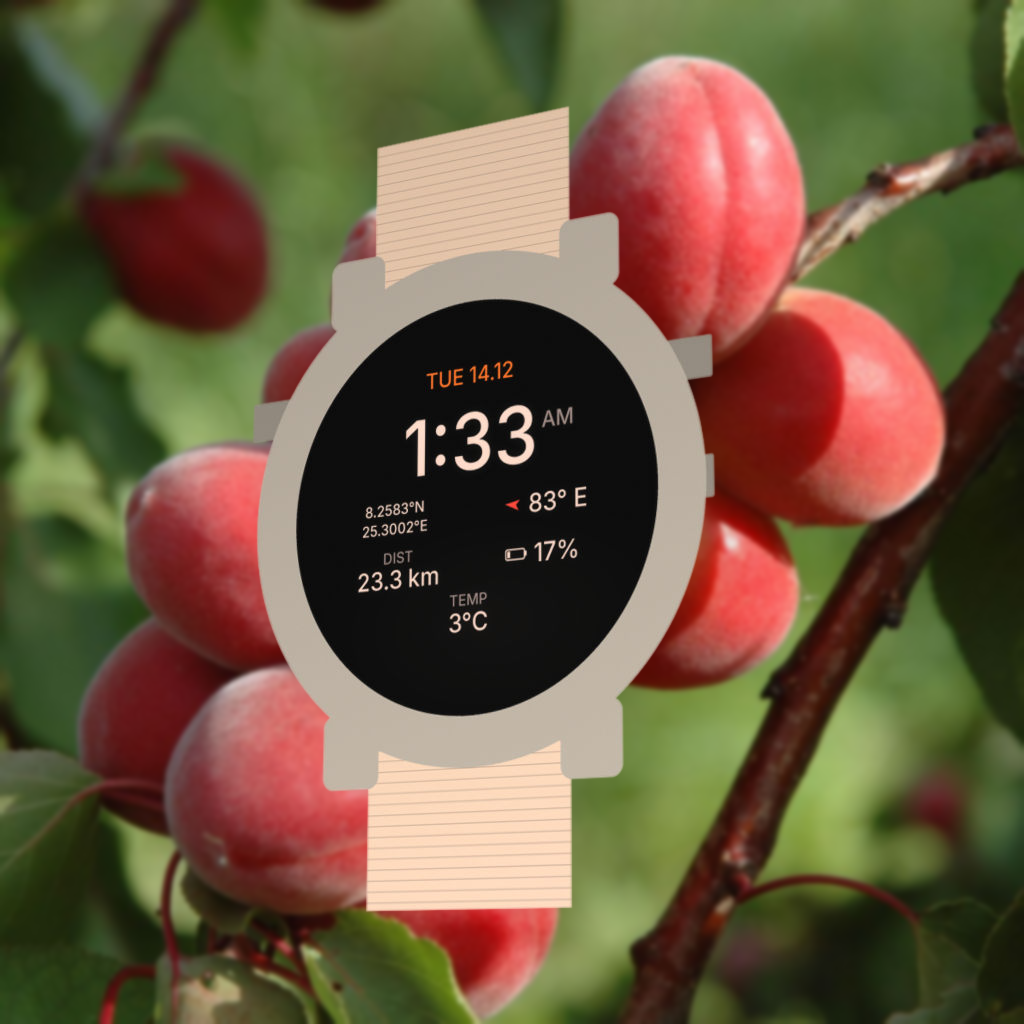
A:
h=1 m=33
